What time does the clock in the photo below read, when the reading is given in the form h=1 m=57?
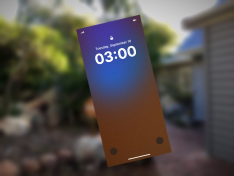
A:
h=3 m=0
